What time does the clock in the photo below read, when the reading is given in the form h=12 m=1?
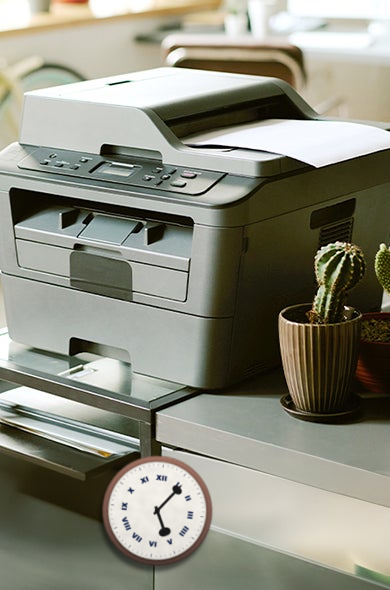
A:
h=5 m=6
